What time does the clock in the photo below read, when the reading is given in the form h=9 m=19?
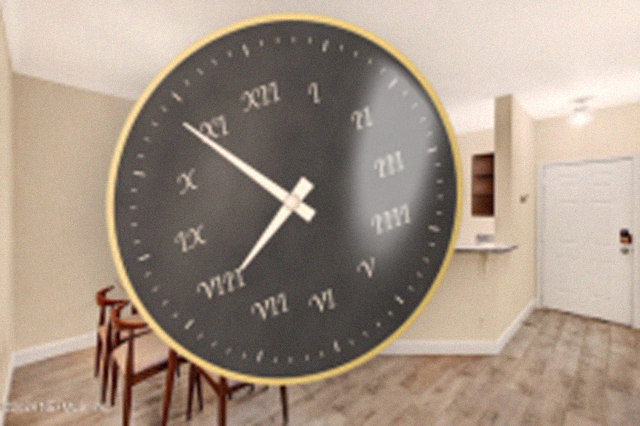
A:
h=7 m=54
